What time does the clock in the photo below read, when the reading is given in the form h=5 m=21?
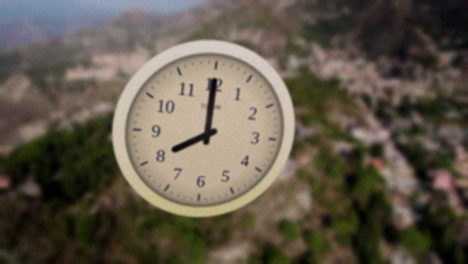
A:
h=8 m=0
